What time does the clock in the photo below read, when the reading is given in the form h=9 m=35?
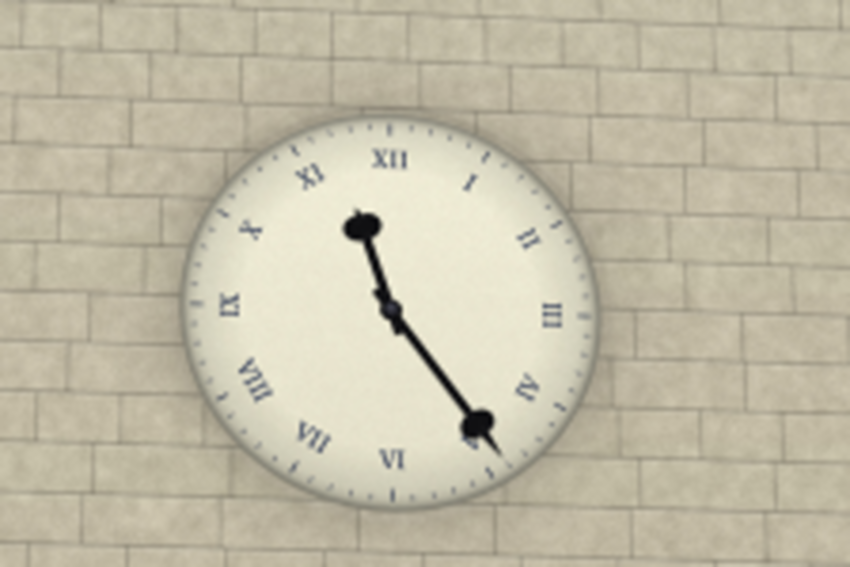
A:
h=11 m=24
